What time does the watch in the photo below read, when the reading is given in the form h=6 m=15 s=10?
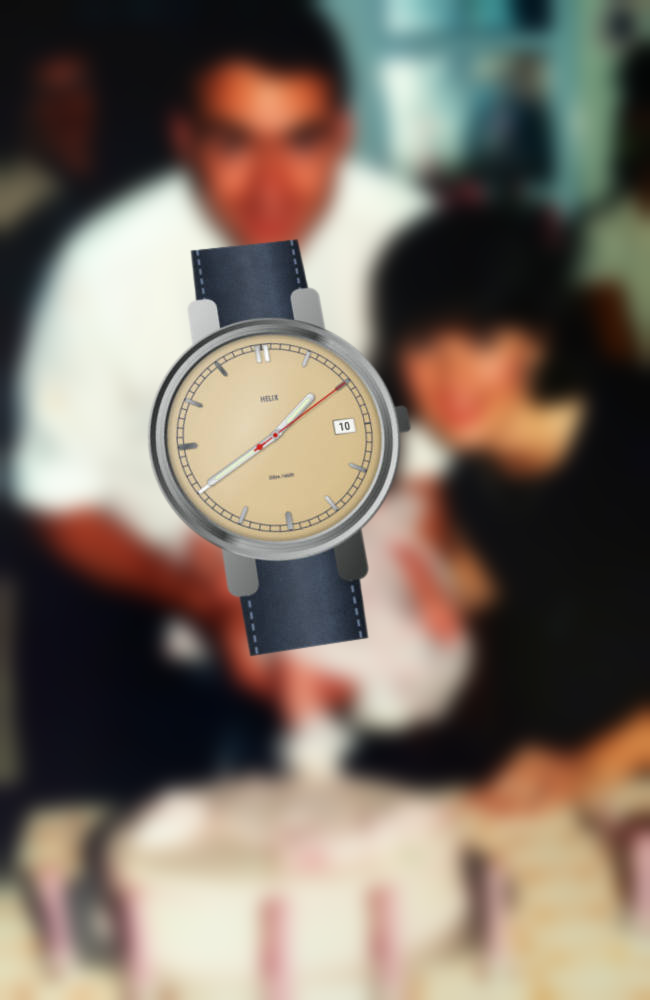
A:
h=1 m=40 s=10
